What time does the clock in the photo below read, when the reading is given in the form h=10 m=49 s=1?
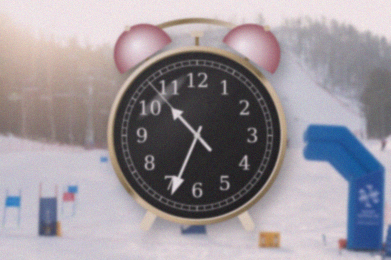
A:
h=10 m=33 s=53
